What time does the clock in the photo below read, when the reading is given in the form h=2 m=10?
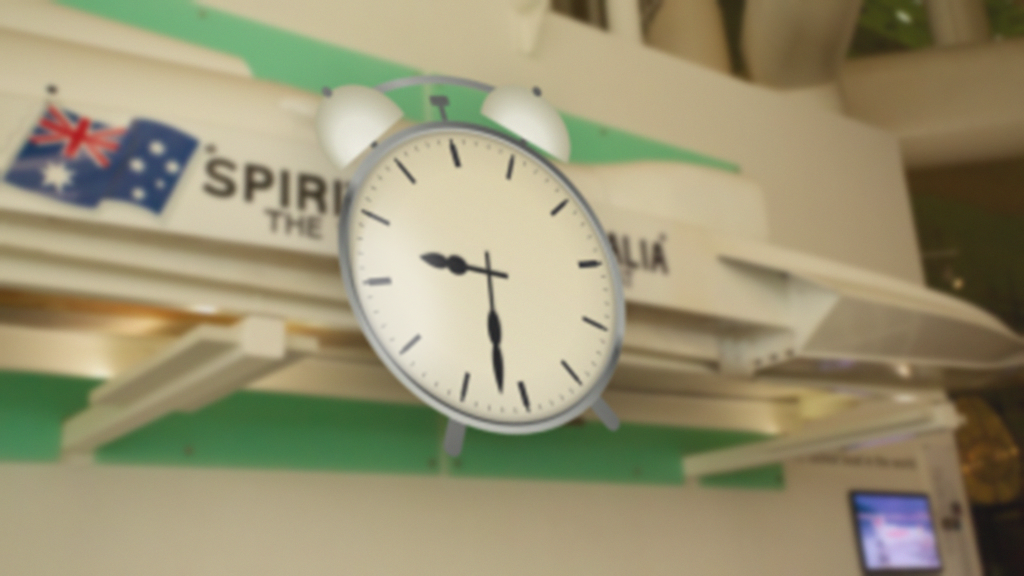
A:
h=9 m=32
